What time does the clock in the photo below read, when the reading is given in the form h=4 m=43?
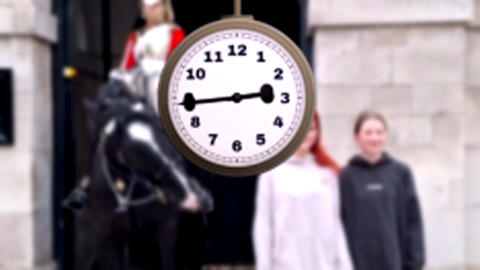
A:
h=2 m=44
